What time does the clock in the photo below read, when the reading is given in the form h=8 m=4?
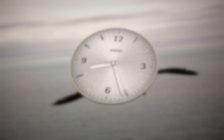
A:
h=8 m=26
